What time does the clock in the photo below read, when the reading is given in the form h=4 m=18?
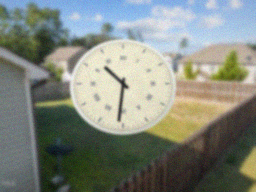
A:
h=10 m=31
